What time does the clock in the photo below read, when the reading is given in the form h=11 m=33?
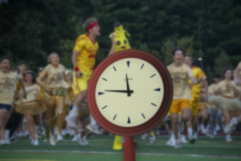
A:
h=11 m=46
